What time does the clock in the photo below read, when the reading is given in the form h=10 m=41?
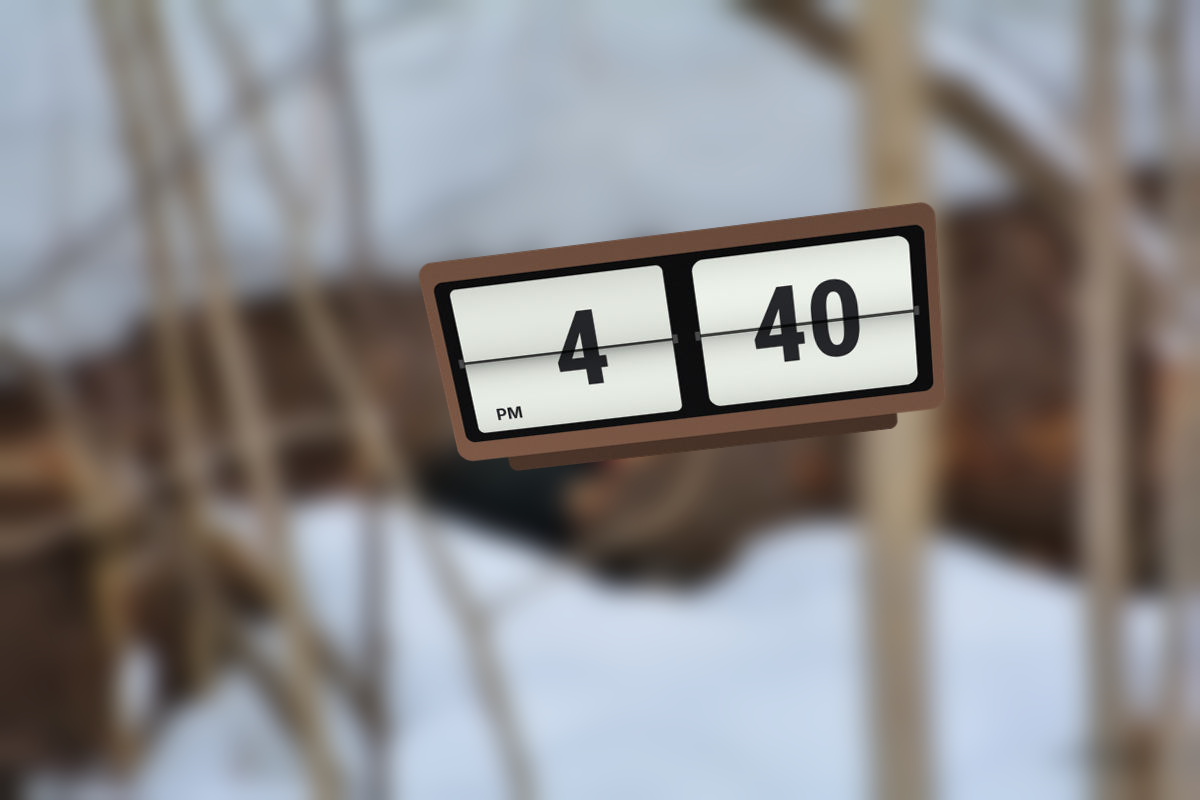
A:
h=4 m=40
